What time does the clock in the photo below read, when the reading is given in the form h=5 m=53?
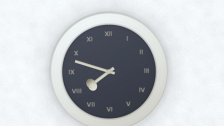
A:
h=7 m=48
